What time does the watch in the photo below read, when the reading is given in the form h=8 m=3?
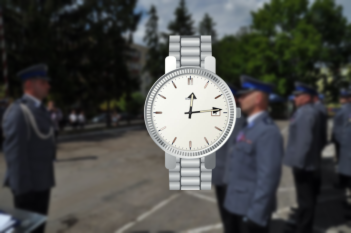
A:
h=12 m=14
